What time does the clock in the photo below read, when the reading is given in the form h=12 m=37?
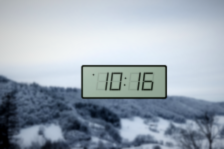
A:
h=10 m=16
